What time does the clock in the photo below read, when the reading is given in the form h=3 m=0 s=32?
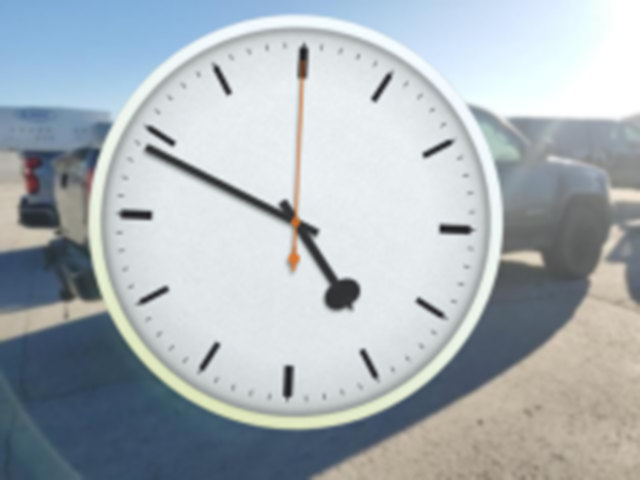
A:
h=4 m=49 s=0
